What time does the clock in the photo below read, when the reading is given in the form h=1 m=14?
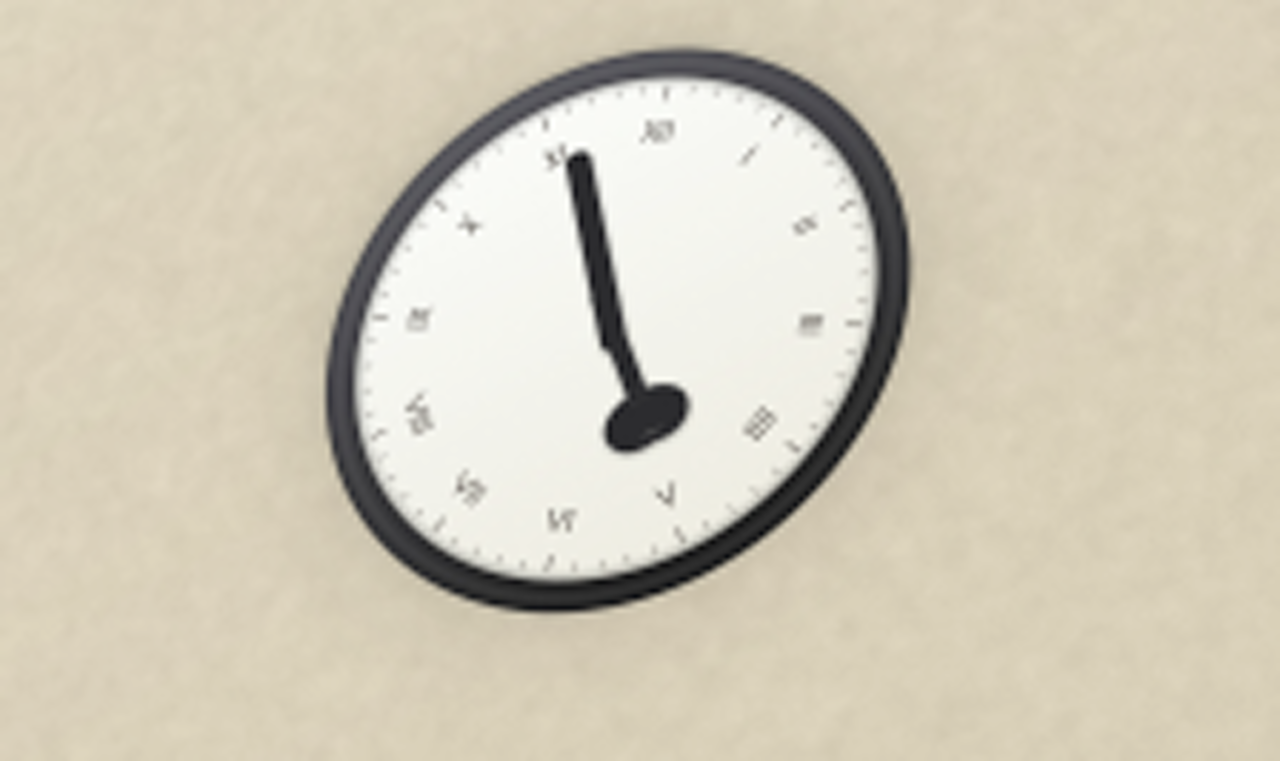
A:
h=4 m=56
